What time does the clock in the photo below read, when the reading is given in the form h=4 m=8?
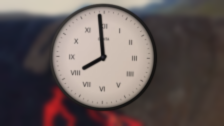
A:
h=7 m=59
